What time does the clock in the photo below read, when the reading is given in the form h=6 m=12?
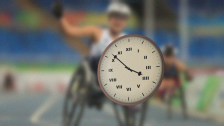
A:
h=3 m=52
